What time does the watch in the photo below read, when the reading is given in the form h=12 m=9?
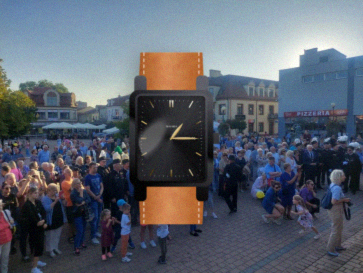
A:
h=1 m=15
